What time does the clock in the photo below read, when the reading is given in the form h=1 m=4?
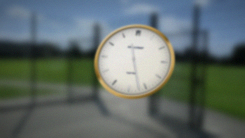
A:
h=11 m=27
